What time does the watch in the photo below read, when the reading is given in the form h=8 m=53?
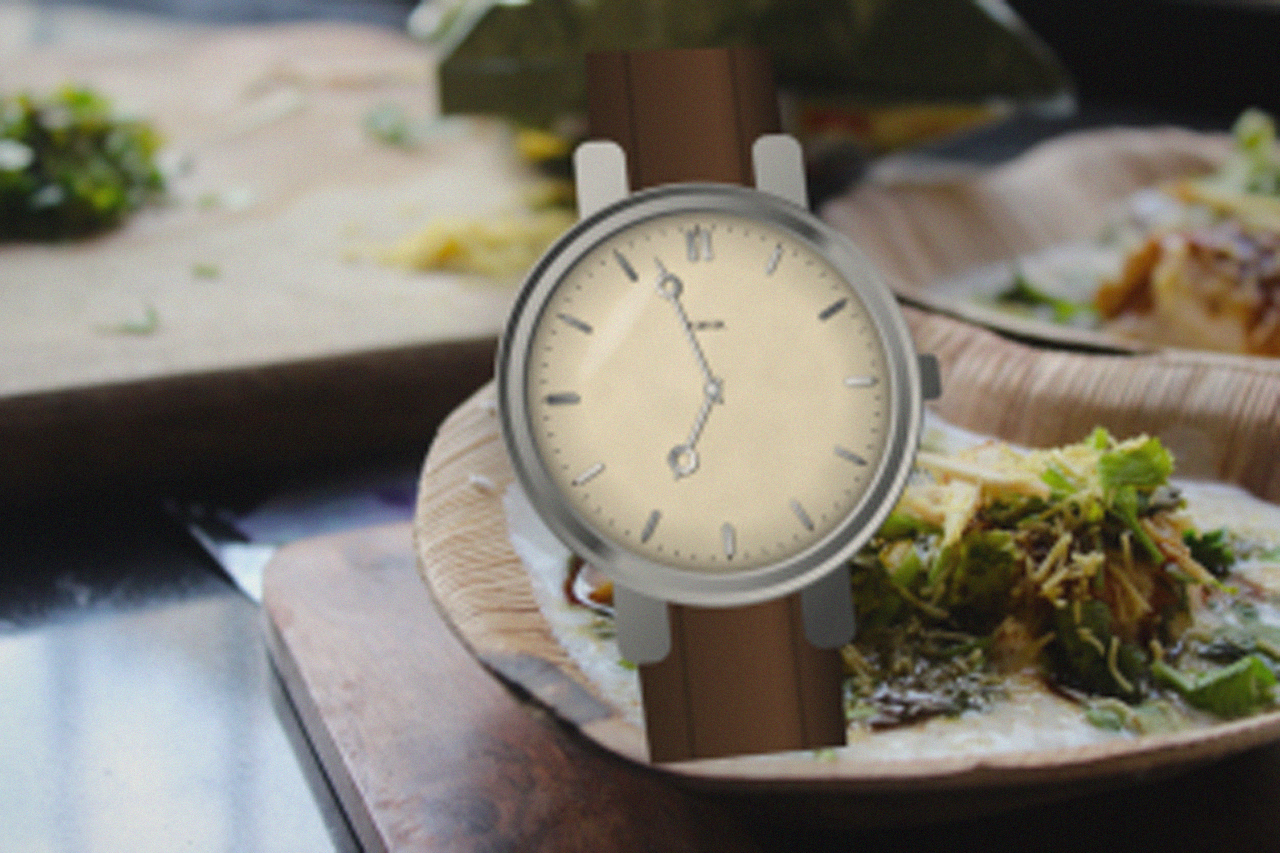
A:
h=6 m=57
